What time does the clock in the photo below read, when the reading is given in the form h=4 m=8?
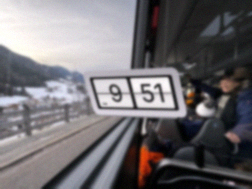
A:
h=9 m=51
